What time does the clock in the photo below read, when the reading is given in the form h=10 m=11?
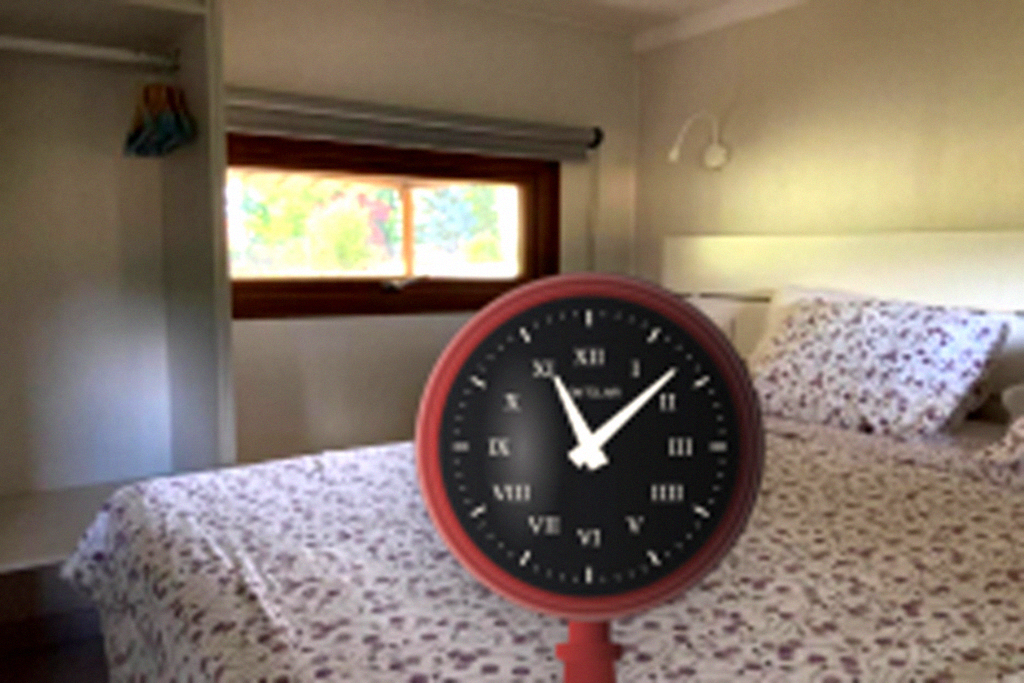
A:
h=11 m=8
